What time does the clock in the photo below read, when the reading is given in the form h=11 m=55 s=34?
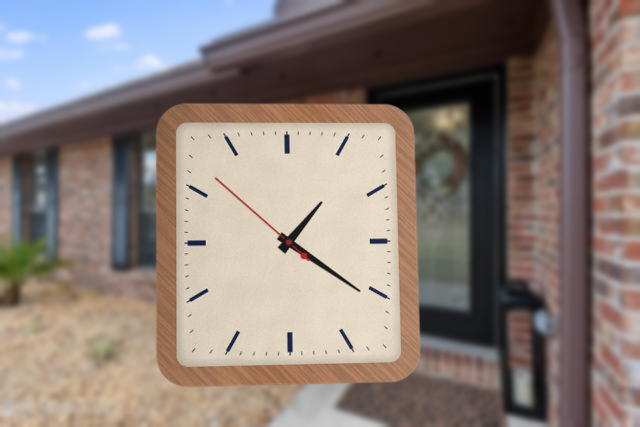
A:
h=1 m=20 s=52
